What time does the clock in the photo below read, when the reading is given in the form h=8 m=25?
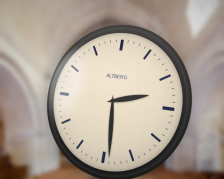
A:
h=2 m=29
